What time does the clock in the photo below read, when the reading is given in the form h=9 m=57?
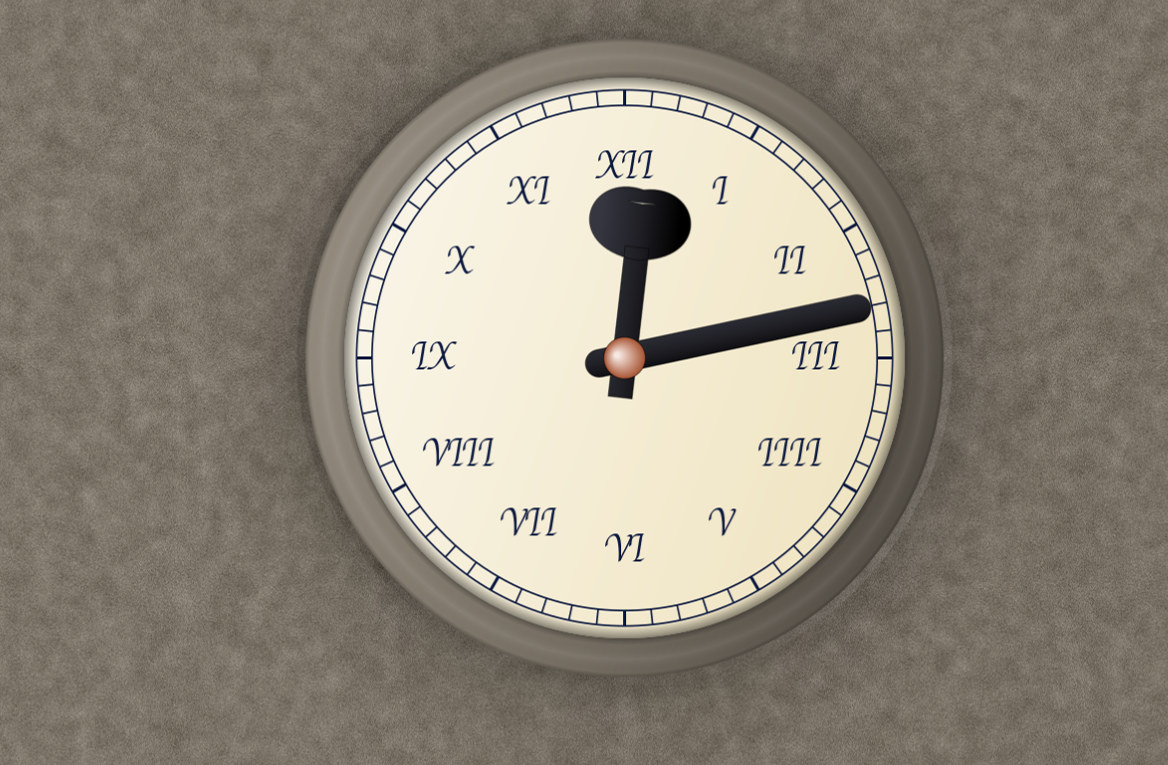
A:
h=12 m=13
